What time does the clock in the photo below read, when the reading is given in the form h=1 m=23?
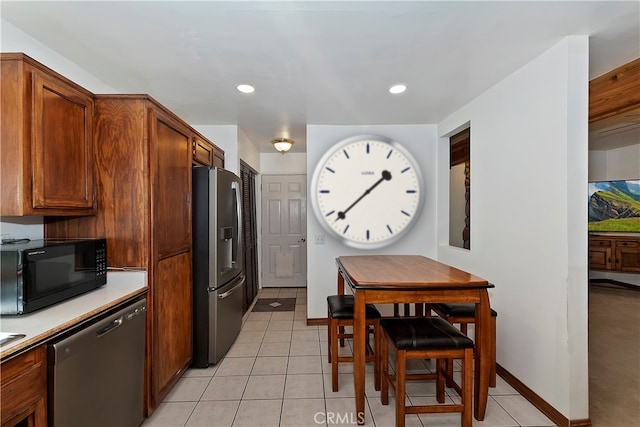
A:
h=1 m=38
